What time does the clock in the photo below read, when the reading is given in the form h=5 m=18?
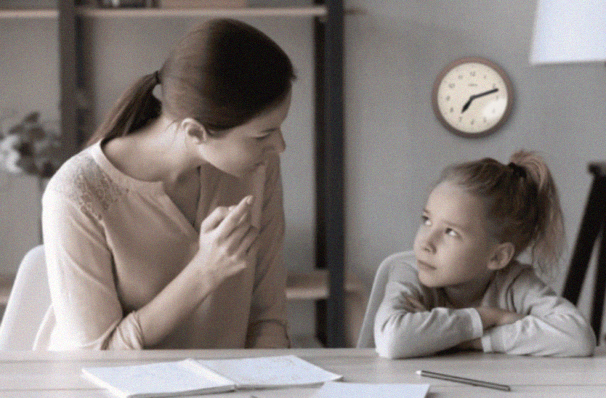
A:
h=7 m=12
